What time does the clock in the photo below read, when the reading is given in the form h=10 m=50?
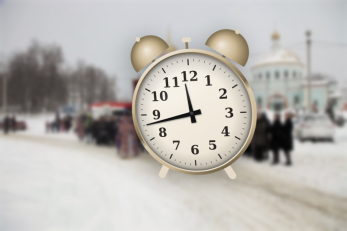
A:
h=11 m=43
